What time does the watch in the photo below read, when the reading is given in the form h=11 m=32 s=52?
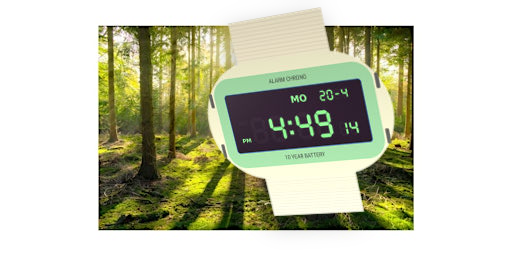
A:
h=4 m=49 s=14
